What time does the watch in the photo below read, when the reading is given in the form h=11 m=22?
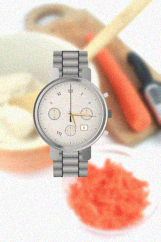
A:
h=5 m=16
